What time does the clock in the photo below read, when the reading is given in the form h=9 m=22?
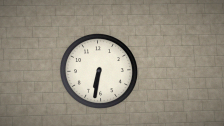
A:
h=6 m=32
